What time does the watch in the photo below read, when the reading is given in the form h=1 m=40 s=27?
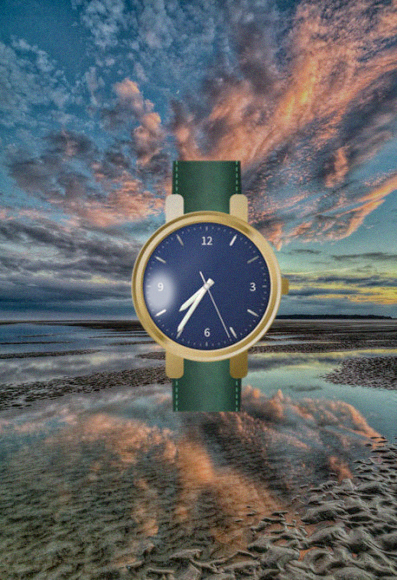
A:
h=7 m=35 s=26
